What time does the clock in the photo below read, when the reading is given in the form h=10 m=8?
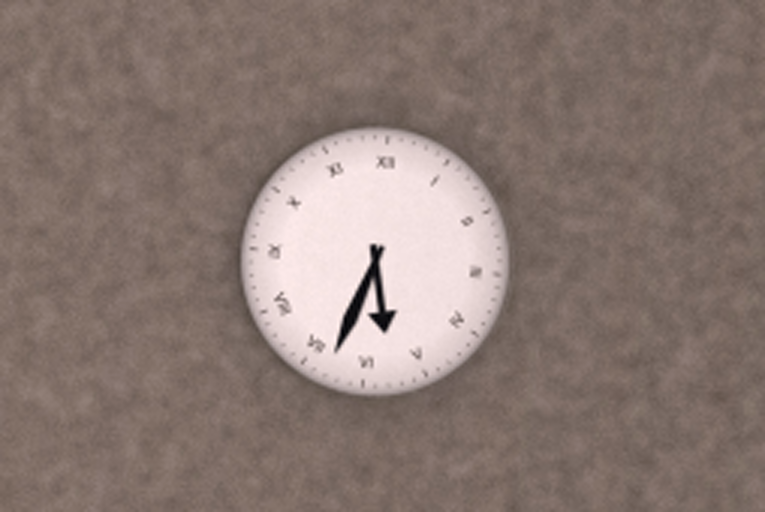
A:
h=5 m=33
